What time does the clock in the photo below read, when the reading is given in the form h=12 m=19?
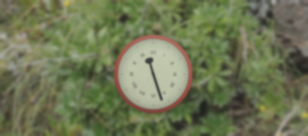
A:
h=11 m=27
